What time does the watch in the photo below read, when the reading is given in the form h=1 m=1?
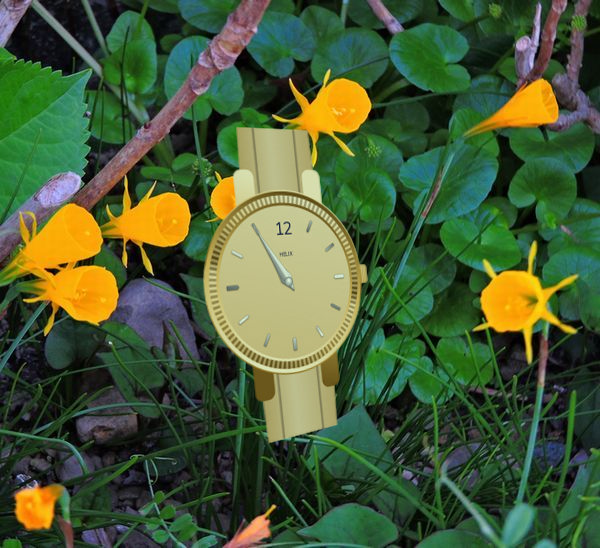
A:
h=10 m=55
